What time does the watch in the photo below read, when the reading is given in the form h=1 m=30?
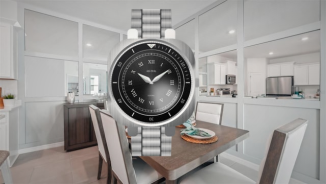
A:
h=10 m=9
